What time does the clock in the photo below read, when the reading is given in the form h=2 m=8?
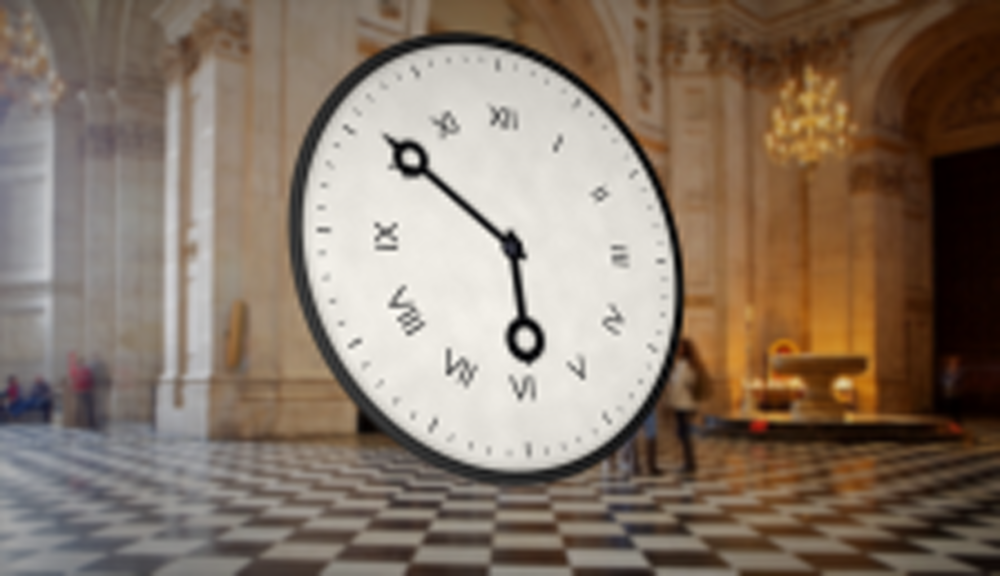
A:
h=5 m=51
